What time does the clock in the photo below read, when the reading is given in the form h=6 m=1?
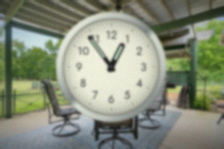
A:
h=12 m=54
